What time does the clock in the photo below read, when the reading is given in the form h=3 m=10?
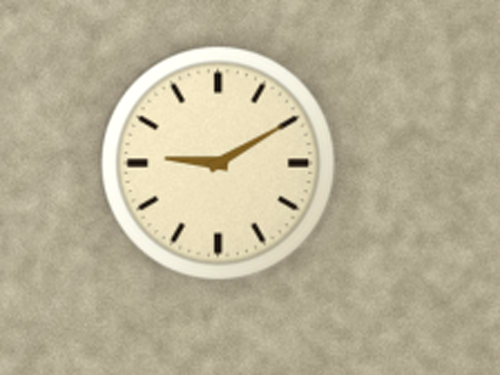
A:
h=9 m=10
